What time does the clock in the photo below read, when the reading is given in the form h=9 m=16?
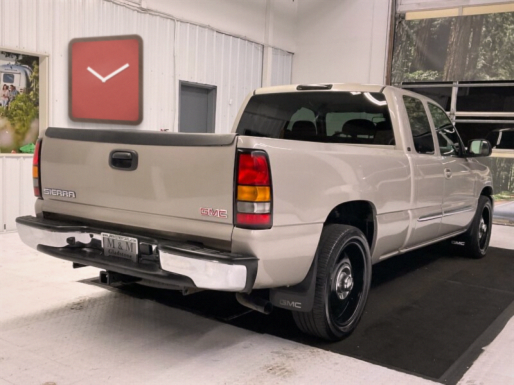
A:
h=10 m=10
